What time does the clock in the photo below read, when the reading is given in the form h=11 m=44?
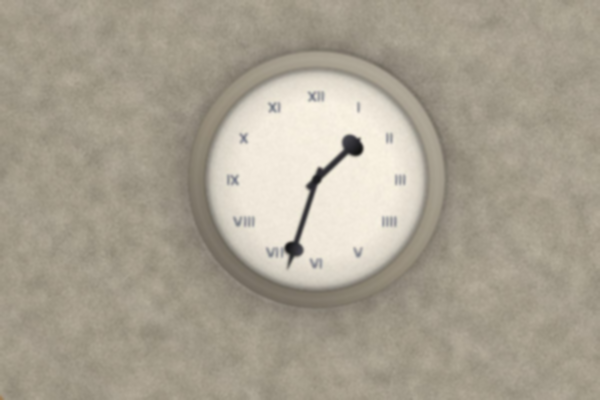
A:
h=1 m=33
